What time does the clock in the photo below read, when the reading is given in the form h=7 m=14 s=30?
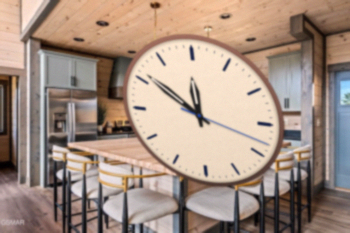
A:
h=11 m=51 s=18
